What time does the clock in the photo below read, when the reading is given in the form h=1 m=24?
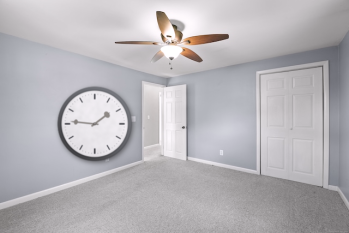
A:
h=1 m=46
